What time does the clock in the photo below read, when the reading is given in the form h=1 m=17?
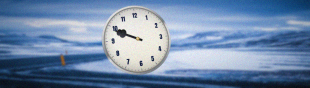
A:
h=9 m=49
